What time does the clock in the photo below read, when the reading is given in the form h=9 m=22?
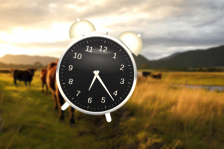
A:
h=6 m=22
